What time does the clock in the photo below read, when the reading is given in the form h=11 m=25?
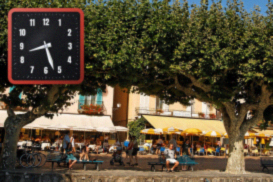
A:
h=8 m=27
